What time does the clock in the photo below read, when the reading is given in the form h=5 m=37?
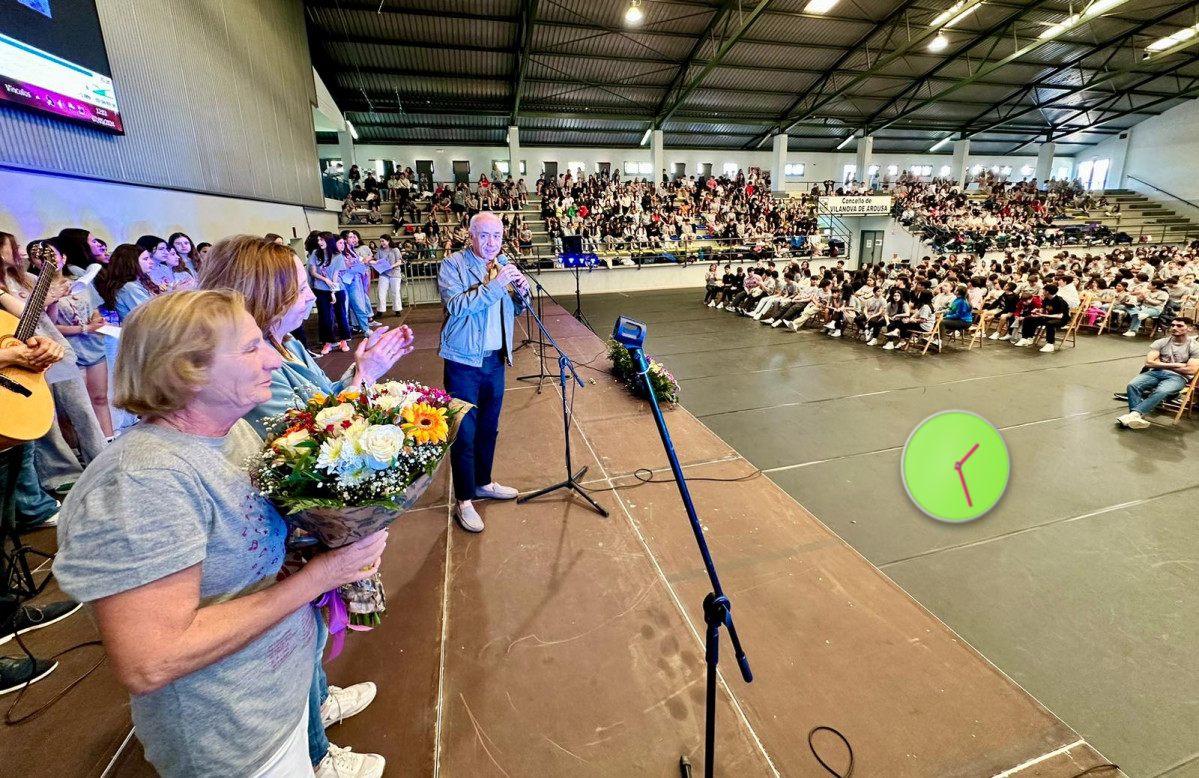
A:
h=1 m=27
